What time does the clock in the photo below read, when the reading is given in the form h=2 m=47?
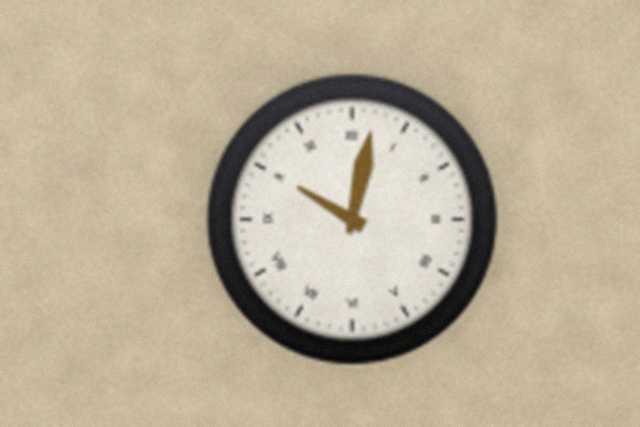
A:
h=10 m=2
